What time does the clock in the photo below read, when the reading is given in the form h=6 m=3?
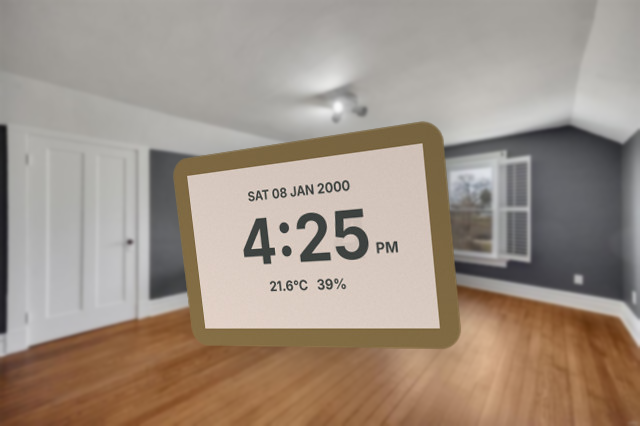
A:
h=4 m=25
